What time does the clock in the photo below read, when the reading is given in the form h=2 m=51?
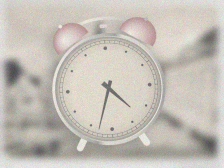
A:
h=4 m=33
